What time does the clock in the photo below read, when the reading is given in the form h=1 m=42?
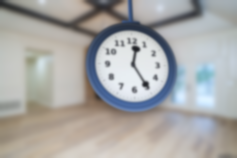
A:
h=12 m=25
